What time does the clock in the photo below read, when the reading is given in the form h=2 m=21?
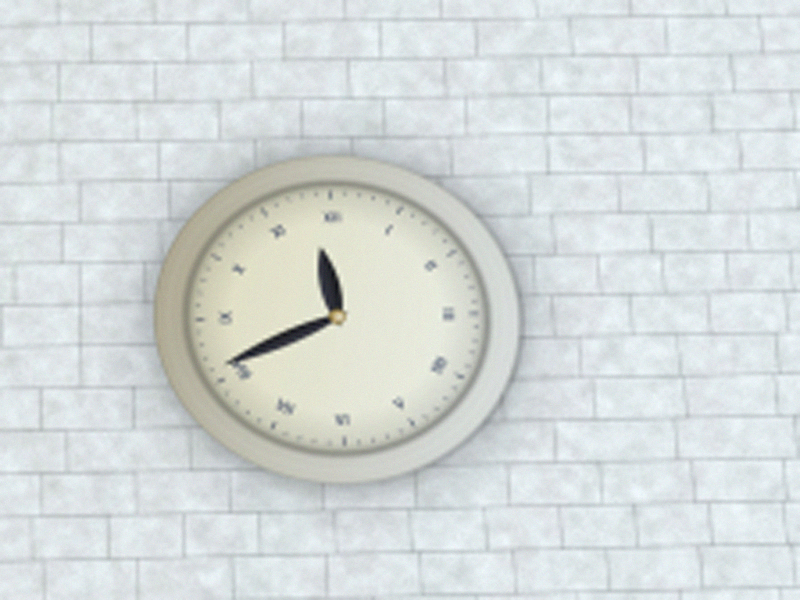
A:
h=11 m=41
